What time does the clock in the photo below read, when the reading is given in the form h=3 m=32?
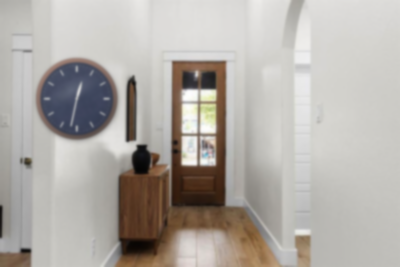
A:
h=12 m=32
